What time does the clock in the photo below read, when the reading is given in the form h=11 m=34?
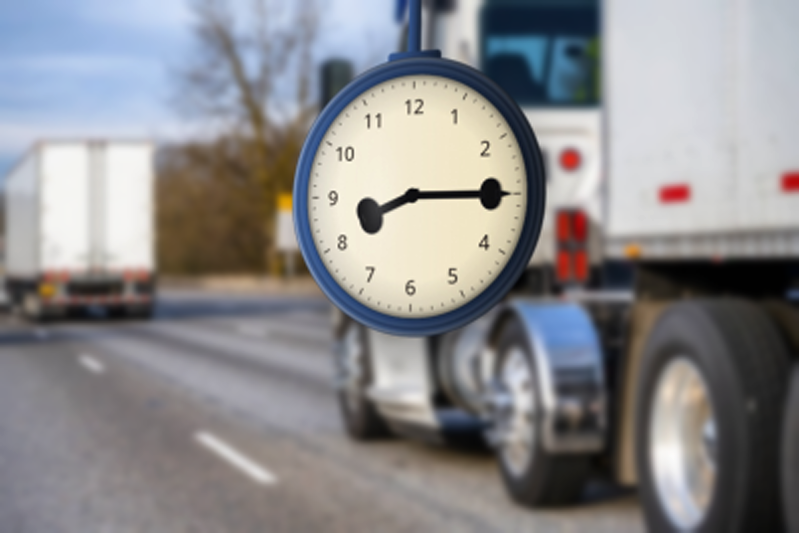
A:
h=8 m=15
